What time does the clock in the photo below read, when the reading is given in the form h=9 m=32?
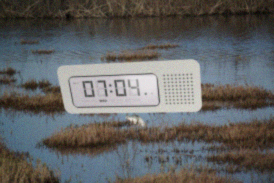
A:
h=7 m=4
